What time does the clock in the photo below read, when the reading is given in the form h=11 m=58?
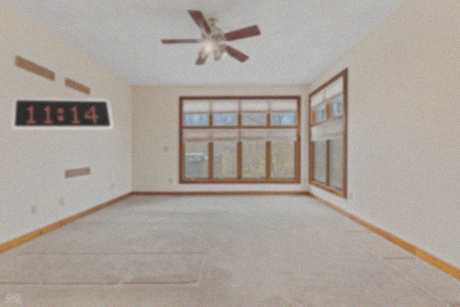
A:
h=11 m=14
